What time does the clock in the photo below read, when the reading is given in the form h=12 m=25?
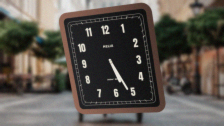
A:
h=5 m=26
